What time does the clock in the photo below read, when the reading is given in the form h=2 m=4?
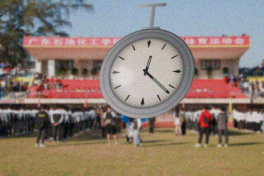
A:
h=12 m=22
